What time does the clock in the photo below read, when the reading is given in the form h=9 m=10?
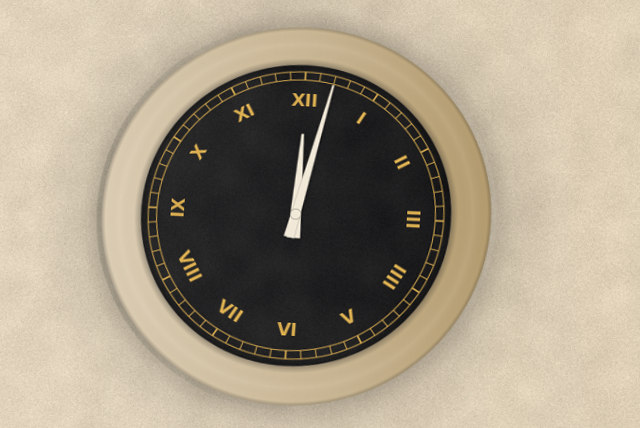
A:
h=12 m=2
